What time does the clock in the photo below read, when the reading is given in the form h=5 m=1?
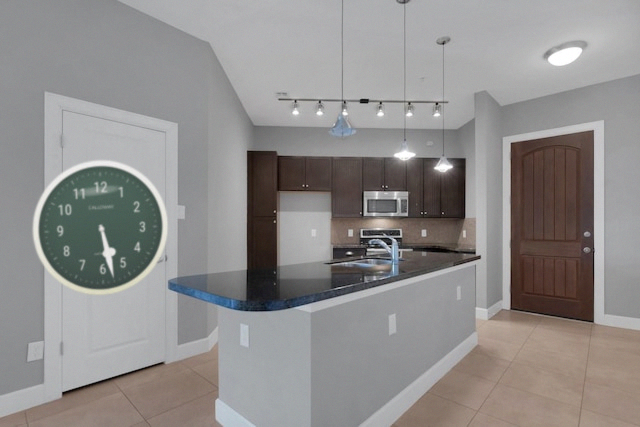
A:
h=5 m=28
